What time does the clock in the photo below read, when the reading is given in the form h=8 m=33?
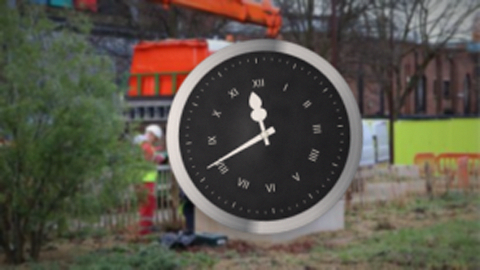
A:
h=11 m=41
